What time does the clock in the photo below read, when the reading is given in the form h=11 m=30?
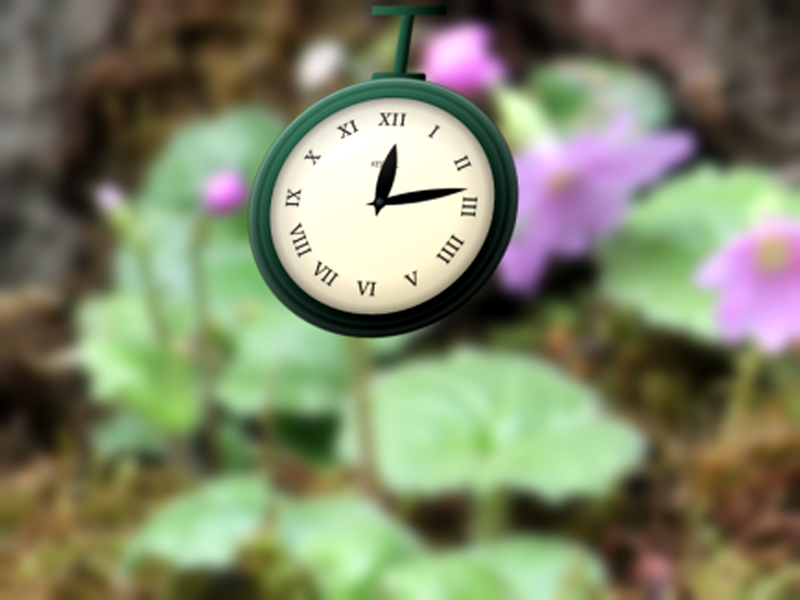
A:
h=12 m=13
